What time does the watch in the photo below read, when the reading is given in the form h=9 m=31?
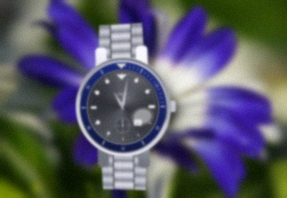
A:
h=11 m=2
